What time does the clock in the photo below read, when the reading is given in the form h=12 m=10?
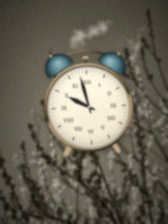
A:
h=9 m=58
